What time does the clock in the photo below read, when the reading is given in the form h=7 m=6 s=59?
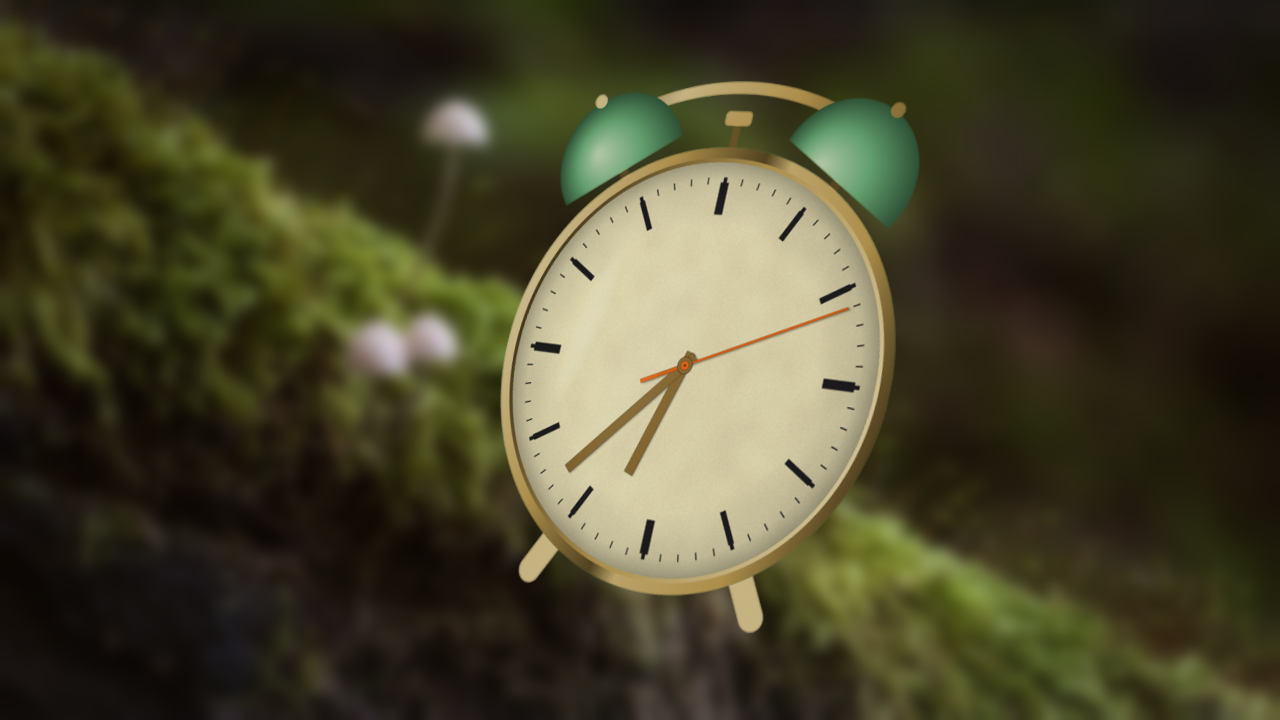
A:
h=6 m=37 s=11
